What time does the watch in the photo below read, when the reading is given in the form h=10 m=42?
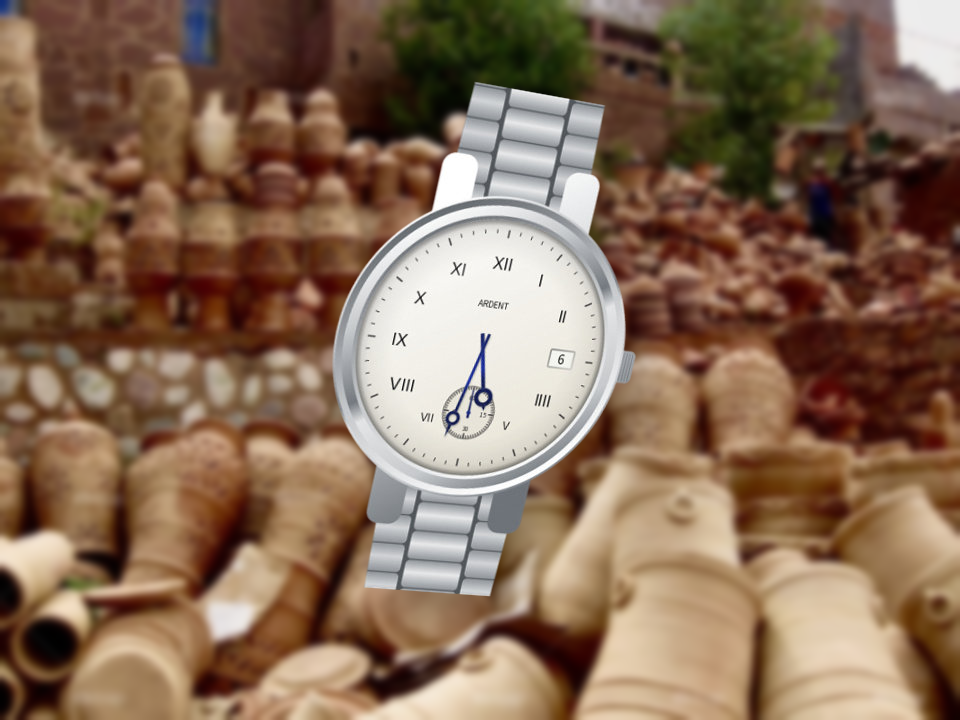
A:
h=5 m=32
